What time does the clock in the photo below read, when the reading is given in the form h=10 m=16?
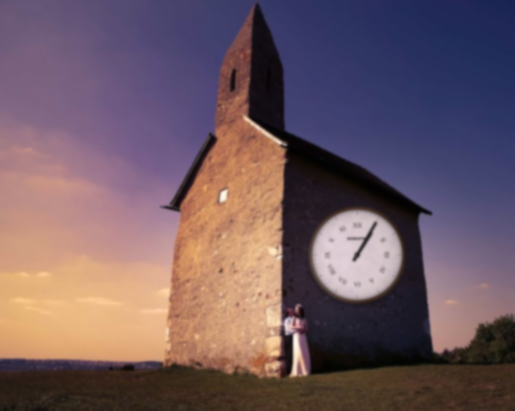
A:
h=1 m=5
